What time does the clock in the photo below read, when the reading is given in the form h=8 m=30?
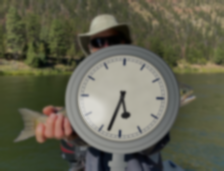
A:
h=5 m=33
